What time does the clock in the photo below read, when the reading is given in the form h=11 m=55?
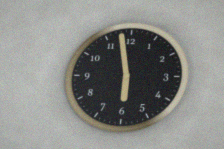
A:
h=5 m=58
